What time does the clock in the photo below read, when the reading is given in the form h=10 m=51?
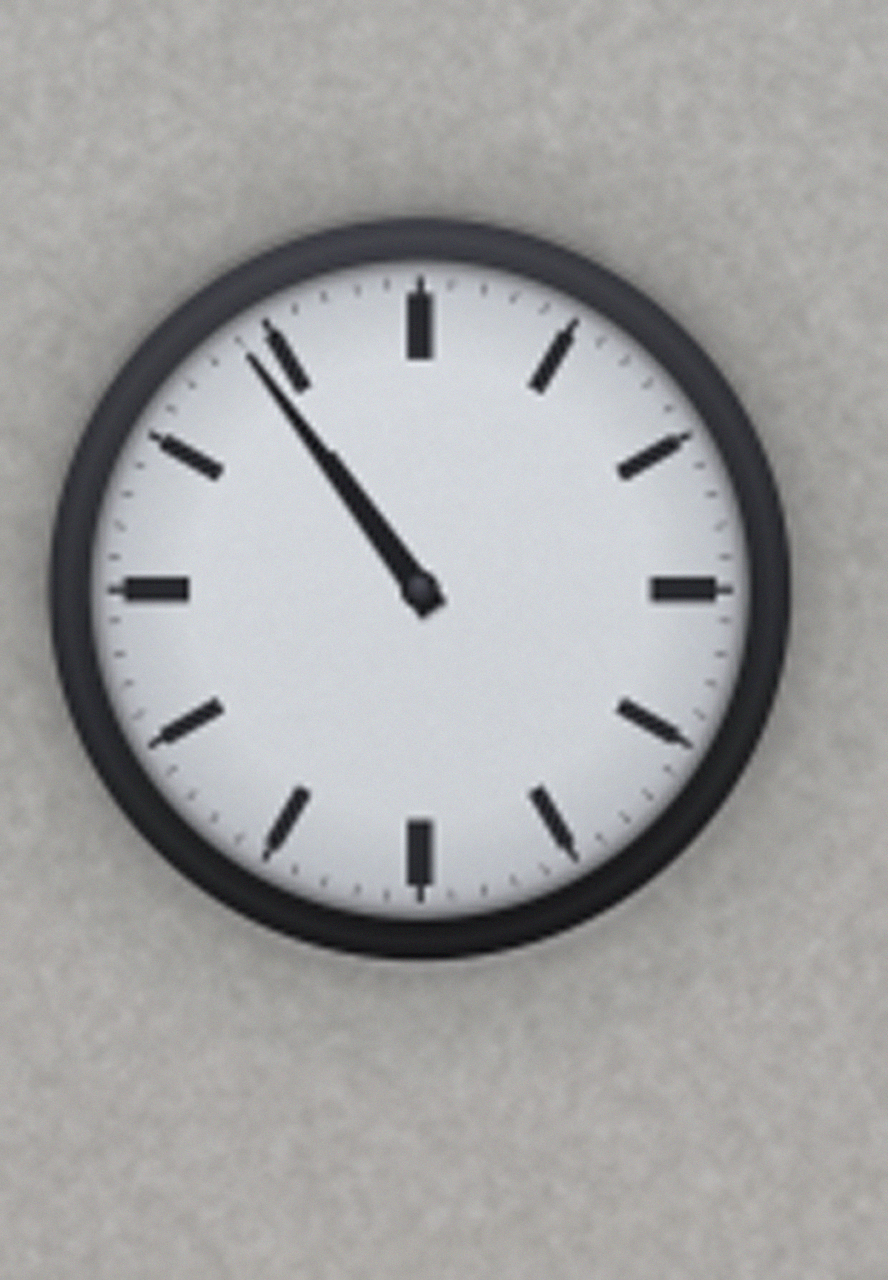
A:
h=10 m=54
